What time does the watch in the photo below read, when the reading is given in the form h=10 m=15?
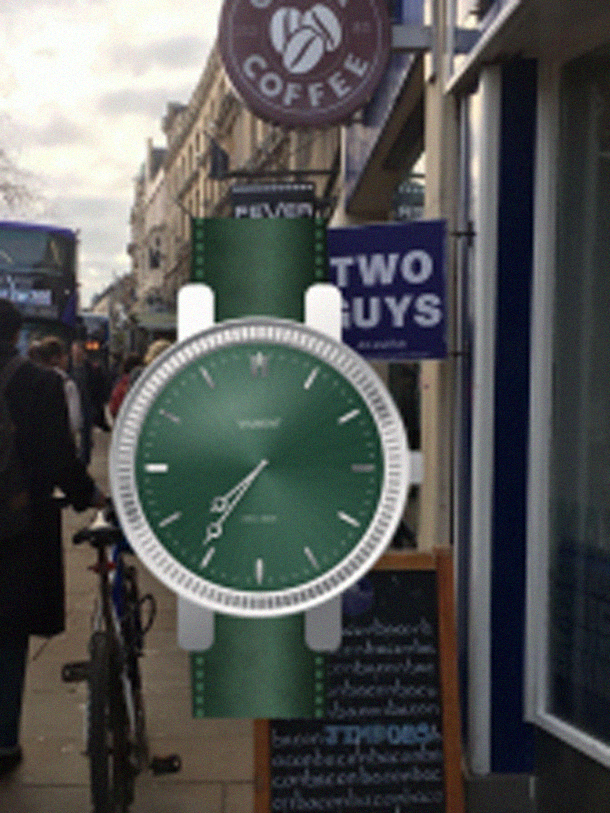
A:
h=7 m=36
